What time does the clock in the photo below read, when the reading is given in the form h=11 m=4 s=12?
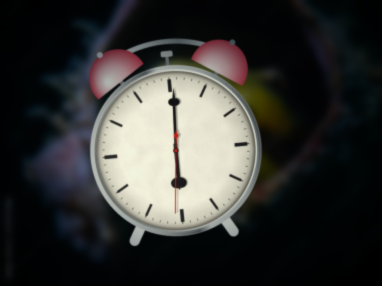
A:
h=6 m=0 s=31
